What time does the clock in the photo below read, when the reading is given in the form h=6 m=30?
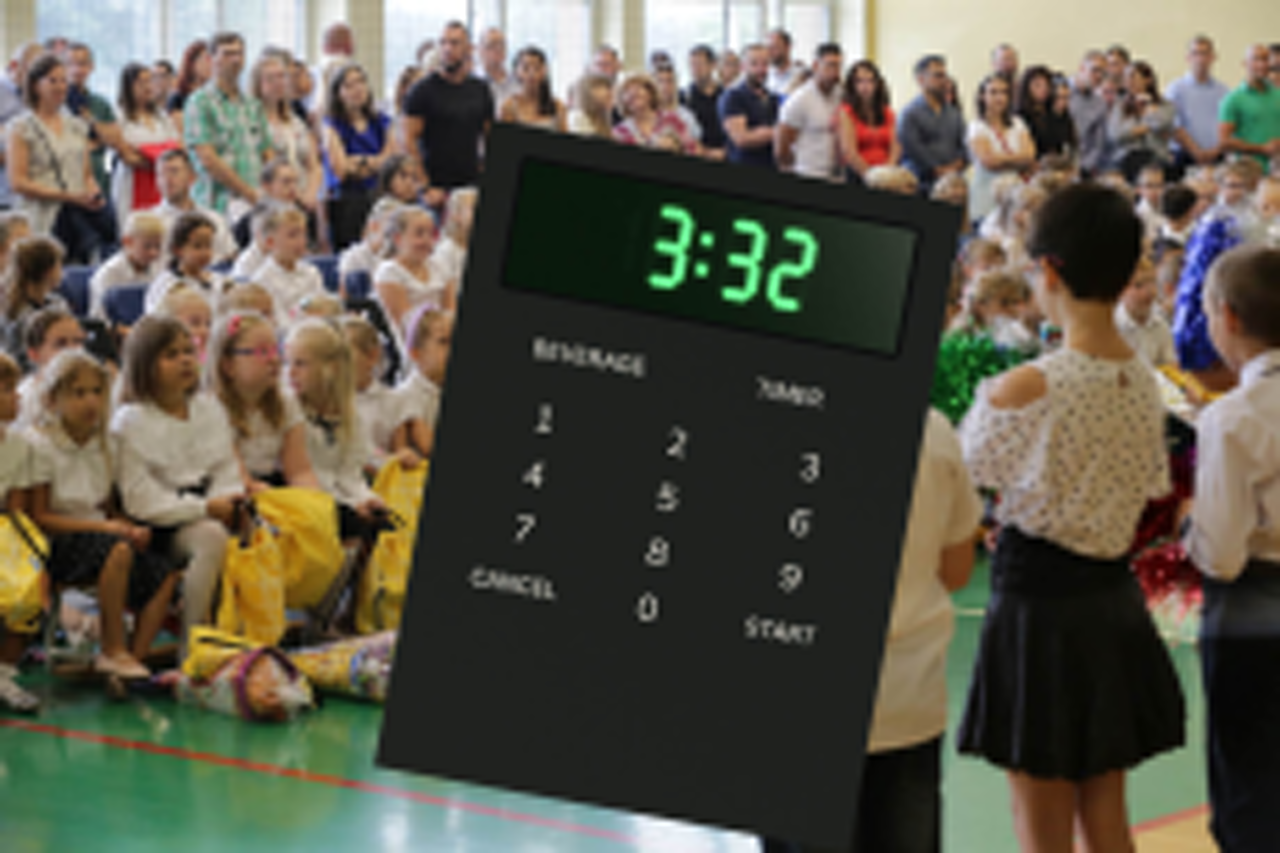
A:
h=3 m=32
